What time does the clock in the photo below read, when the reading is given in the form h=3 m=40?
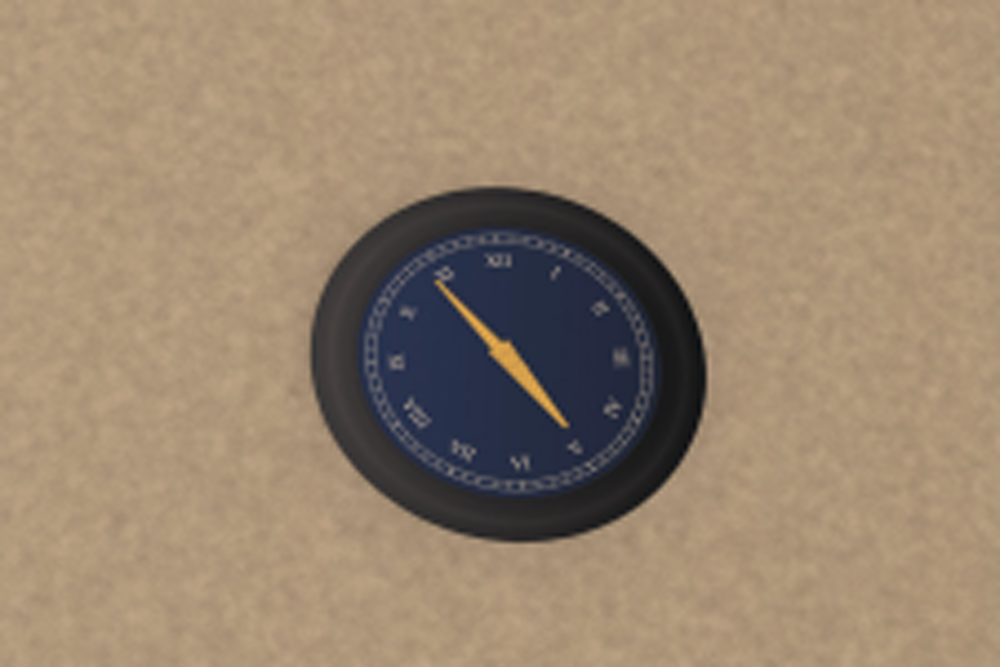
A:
h=4 m=54
